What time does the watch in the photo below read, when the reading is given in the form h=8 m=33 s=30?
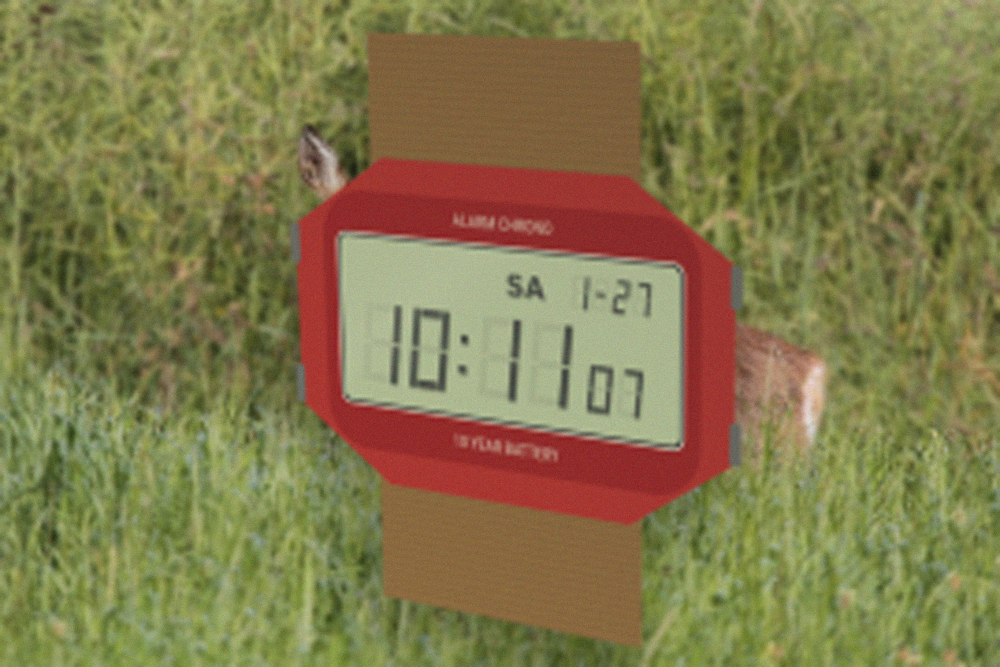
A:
h=10 m=11 s=7
